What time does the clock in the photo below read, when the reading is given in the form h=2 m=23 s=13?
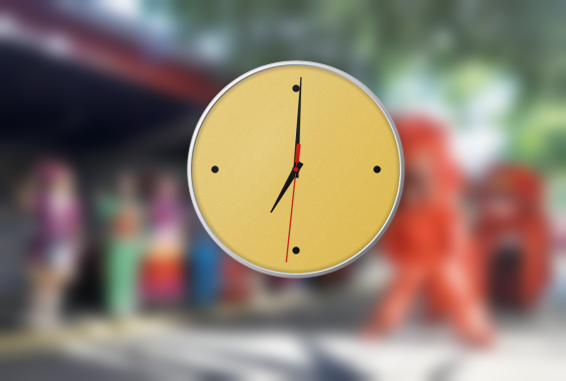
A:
h=7 m=0 s=31
